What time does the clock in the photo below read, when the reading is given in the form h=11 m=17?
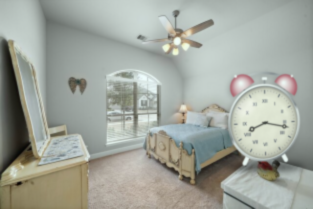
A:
h=8 m=17
